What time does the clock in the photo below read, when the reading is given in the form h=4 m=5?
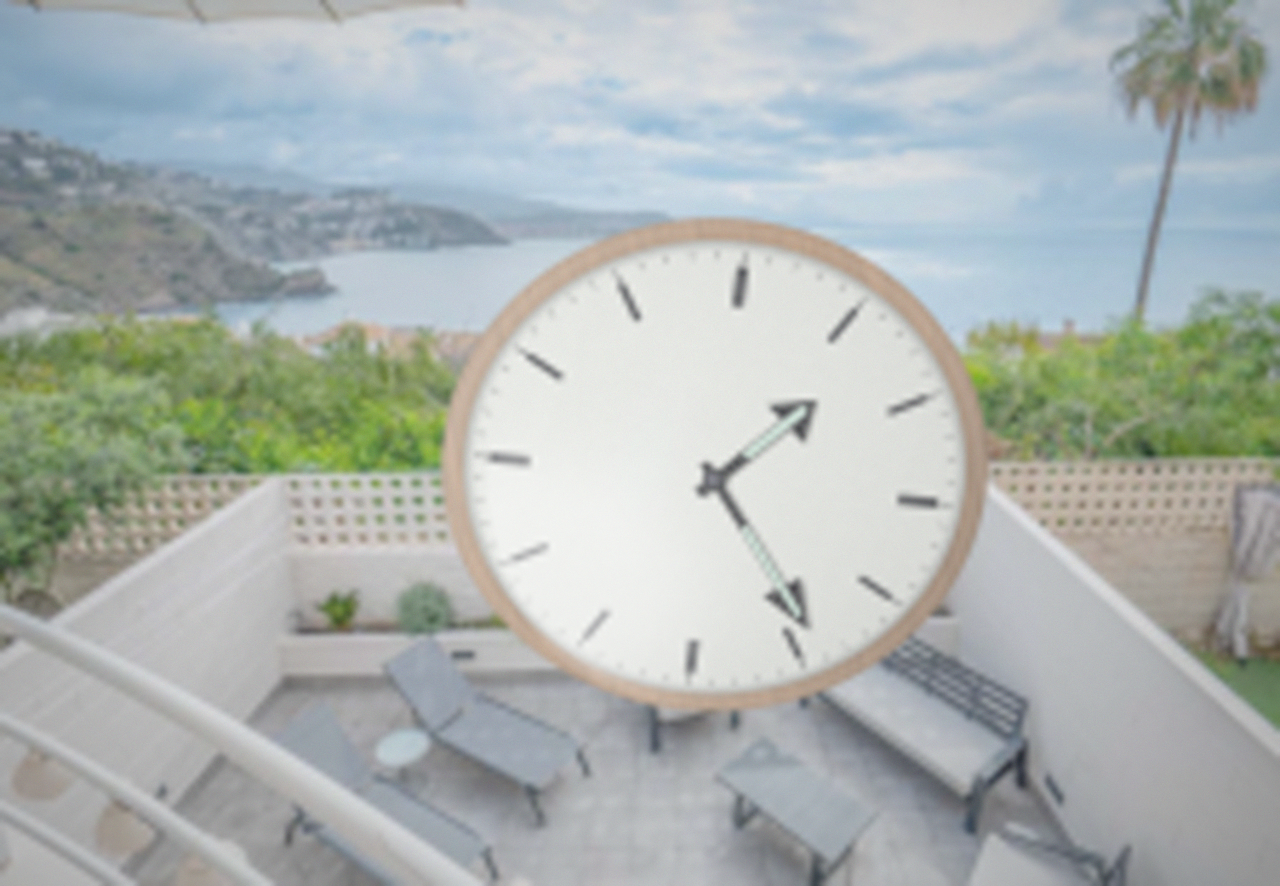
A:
h=1 m=24
